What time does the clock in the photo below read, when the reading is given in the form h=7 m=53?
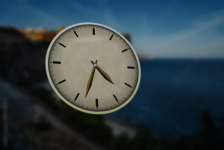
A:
h=4 m=33
